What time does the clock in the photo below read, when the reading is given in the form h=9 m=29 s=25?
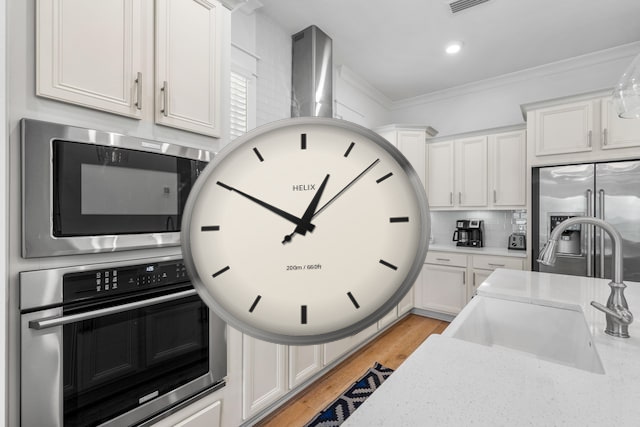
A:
h=12 m=50 s=8
